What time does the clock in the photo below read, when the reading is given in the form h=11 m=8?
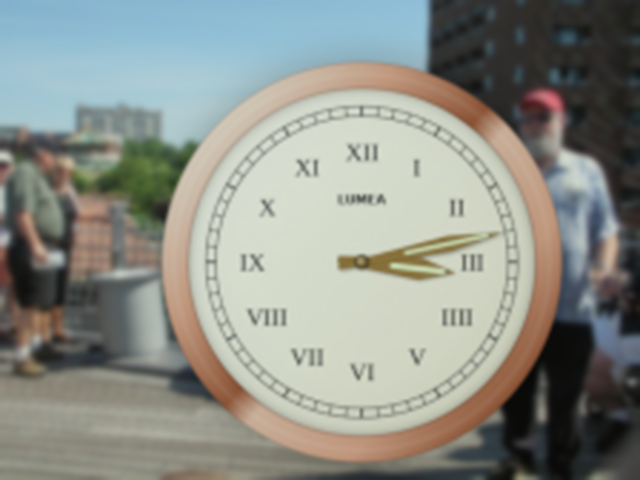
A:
h=3 m=13
